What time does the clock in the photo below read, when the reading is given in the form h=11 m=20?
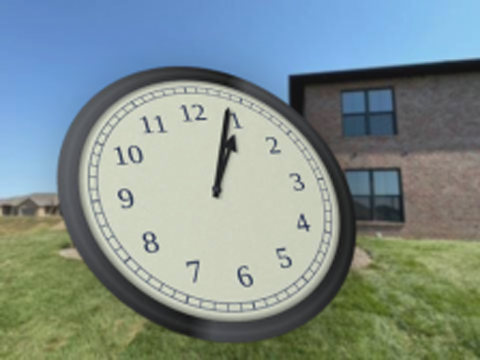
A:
h=1 m=4
